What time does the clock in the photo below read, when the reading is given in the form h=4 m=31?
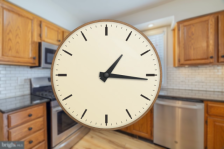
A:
h=1 m=16
